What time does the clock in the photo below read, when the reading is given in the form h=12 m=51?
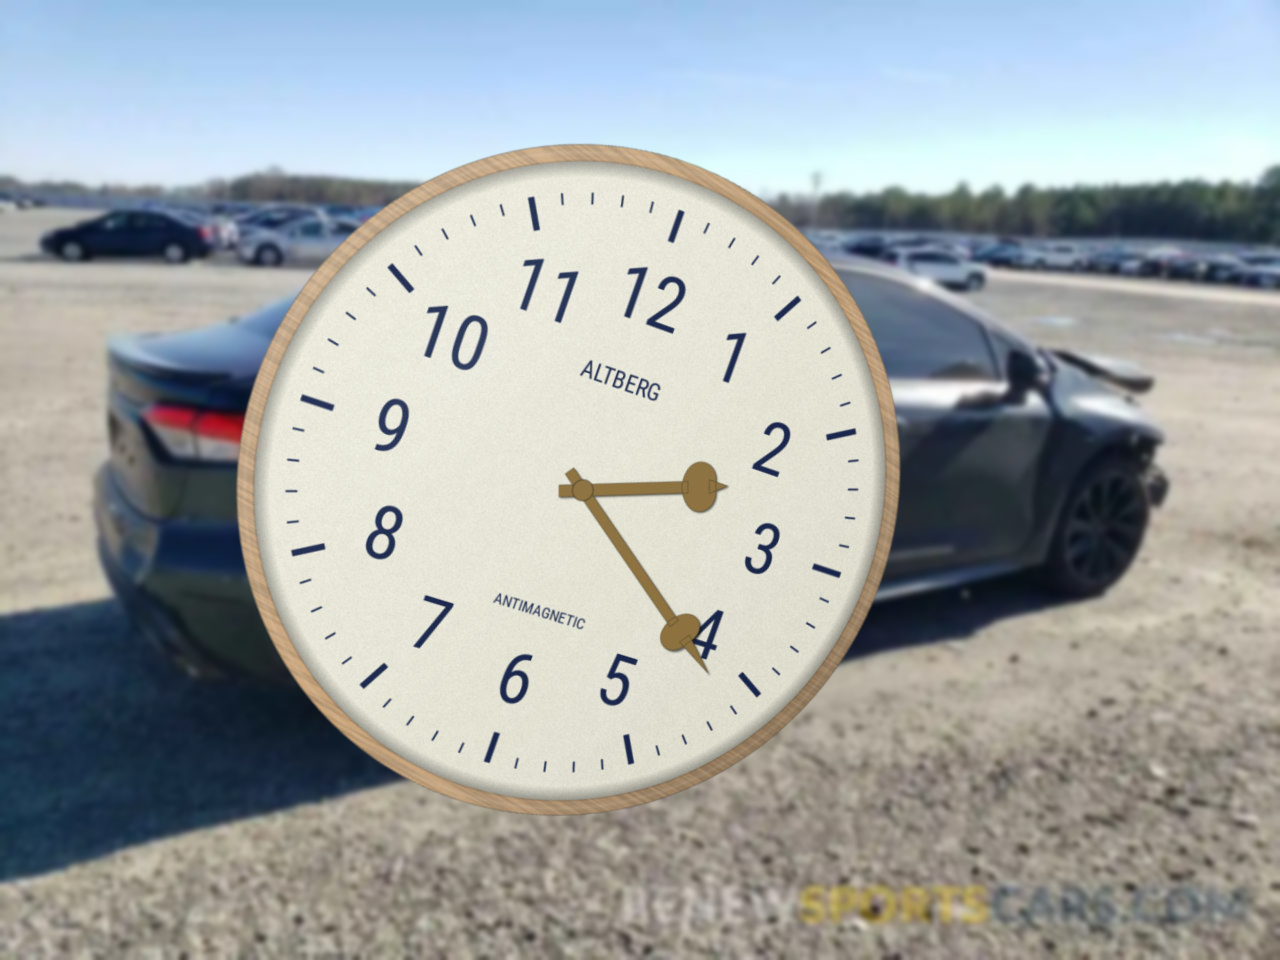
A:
h=2 m=21
